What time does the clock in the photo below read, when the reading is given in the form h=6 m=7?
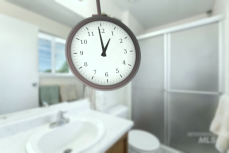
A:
h=12 m=59
